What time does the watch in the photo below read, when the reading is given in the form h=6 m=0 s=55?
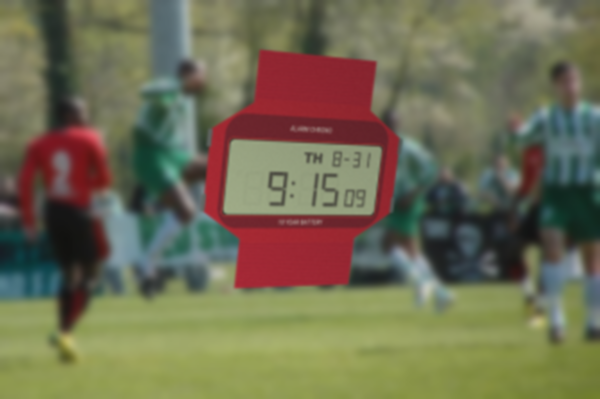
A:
h=9 m=15 s=9
